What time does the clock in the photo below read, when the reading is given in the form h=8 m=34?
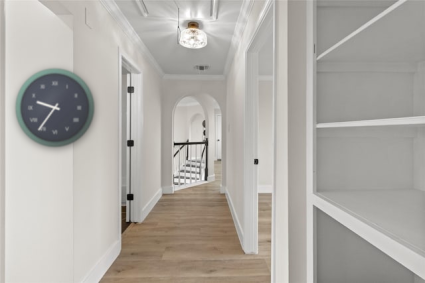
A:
h=9 m=36
